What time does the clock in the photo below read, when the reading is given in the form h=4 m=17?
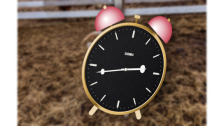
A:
h=2 m=43
